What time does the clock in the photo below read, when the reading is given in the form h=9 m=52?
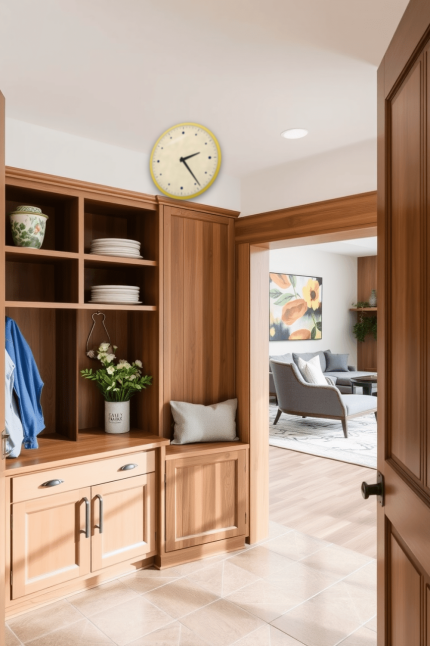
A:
h=2 m=24
